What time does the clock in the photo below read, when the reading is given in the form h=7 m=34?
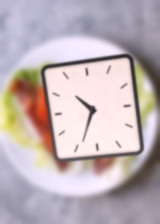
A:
h=10 m=34
